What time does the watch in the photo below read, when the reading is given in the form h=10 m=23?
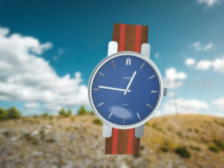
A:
h=12 m=46
